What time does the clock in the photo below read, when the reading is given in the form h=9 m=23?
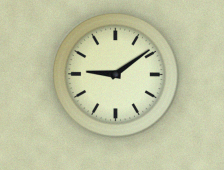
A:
h=9 m=9
